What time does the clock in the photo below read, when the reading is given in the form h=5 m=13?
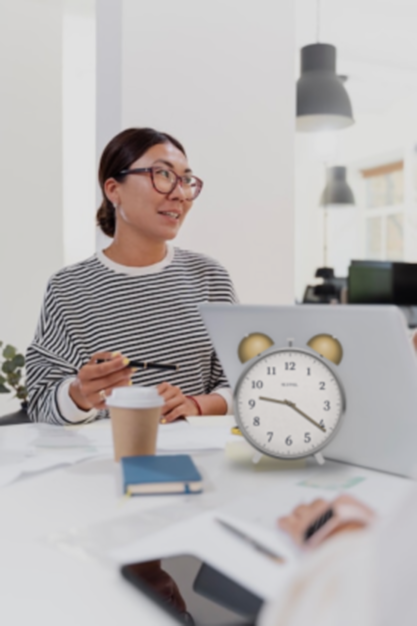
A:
h=9 m=21
